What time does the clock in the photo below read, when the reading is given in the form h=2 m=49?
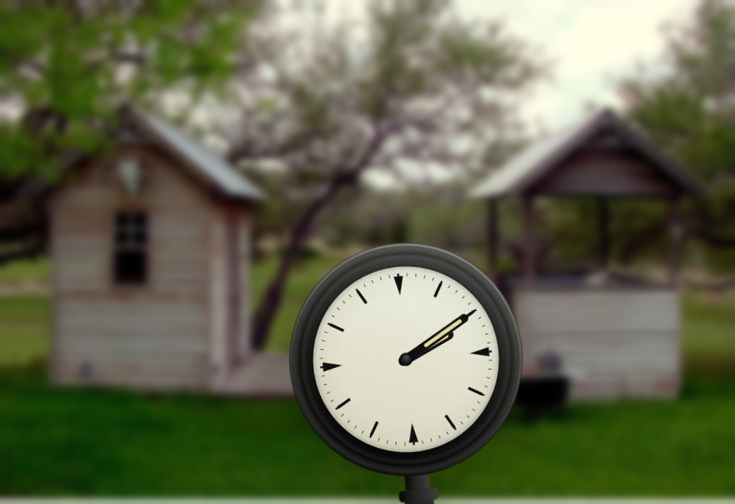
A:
h=2 m=10
